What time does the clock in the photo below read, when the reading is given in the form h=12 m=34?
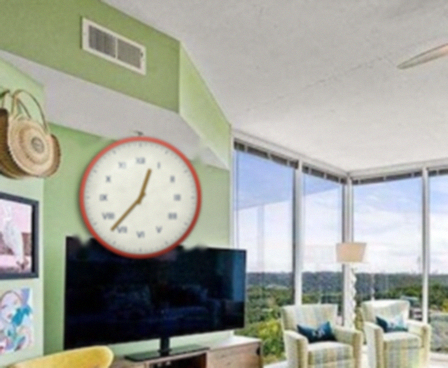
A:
h=12 m=37
